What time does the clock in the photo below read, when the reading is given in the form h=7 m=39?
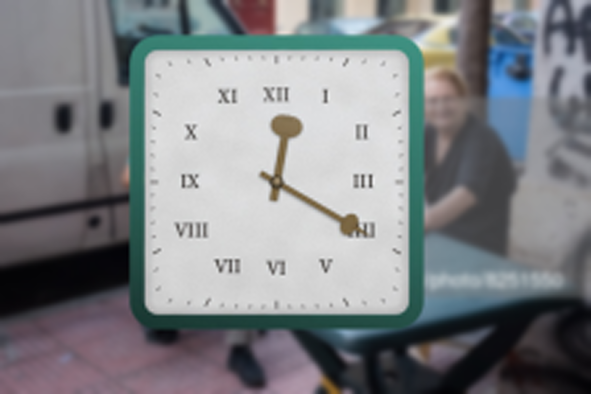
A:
h=12 m=20
